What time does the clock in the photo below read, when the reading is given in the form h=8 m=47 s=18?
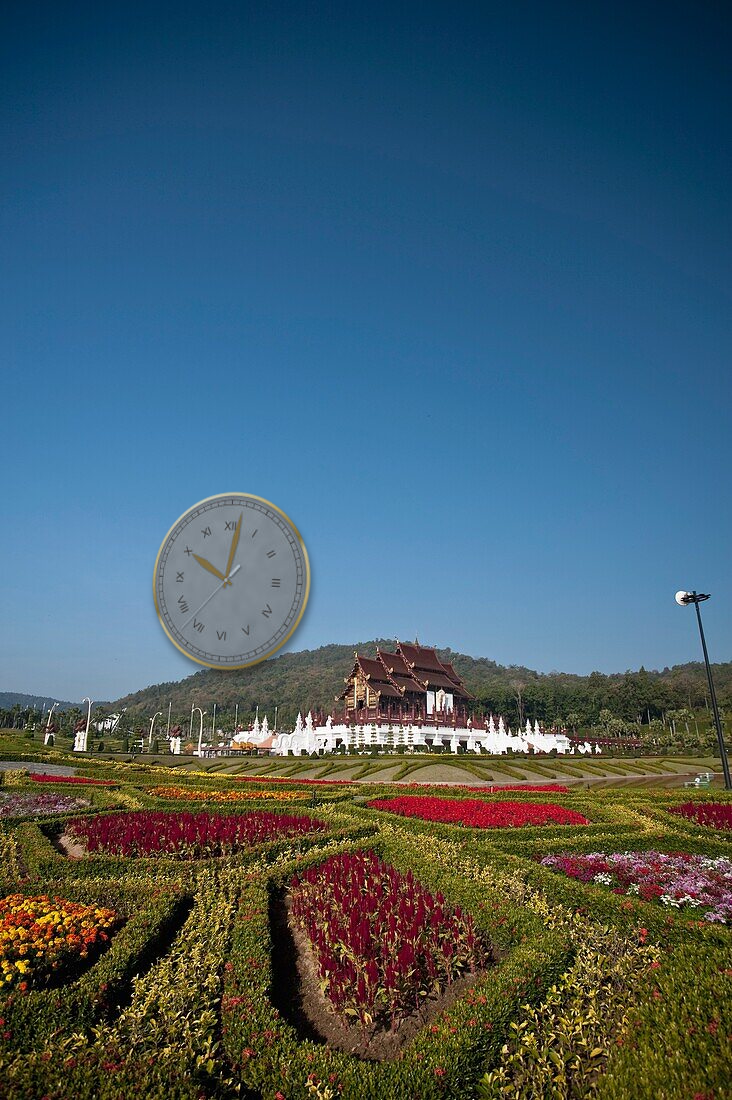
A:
h=10 m=1 s=37
